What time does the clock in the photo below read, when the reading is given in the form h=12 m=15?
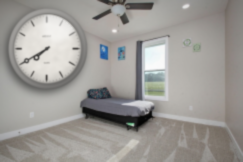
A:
h=7 m=40
